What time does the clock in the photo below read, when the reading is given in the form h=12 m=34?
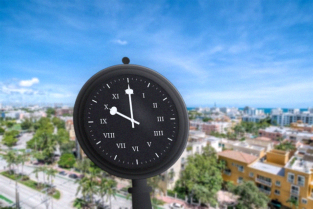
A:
h=10 m=0
